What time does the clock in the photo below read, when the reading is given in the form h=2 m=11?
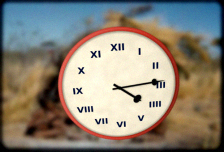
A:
h=4 m=14
